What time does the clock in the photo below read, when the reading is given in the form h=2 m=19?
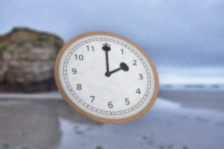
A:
h=2 m=0
